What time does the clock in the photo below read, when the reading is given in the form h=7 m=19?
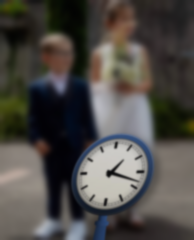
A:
h=1 m=18
